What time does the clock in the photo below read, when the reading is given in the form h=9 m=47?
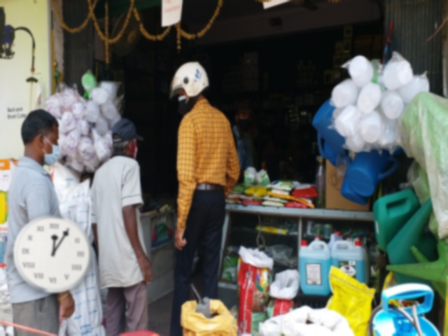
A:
h=12 m=5
